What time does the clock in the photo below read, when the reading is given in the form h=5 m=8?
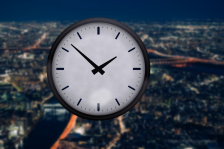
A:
h=1 m=52
